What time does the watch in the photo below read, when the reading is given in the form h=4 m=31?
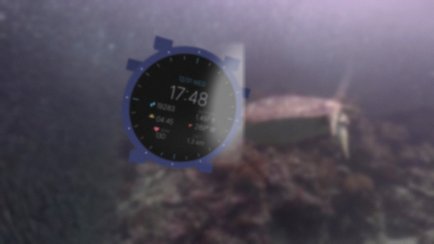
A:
h=17 m=48
